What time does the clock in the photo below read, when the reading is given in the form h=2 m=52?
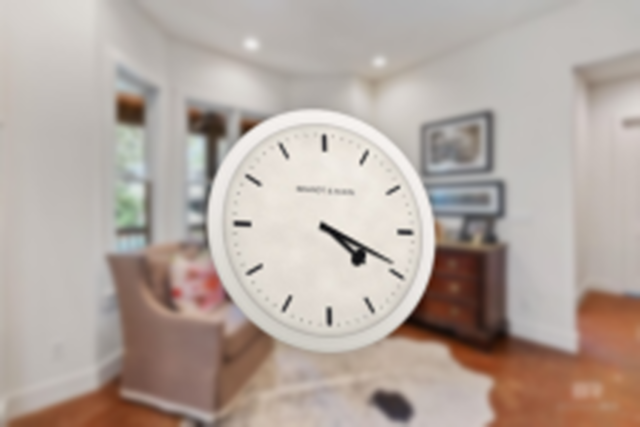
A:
h=4 m=19
